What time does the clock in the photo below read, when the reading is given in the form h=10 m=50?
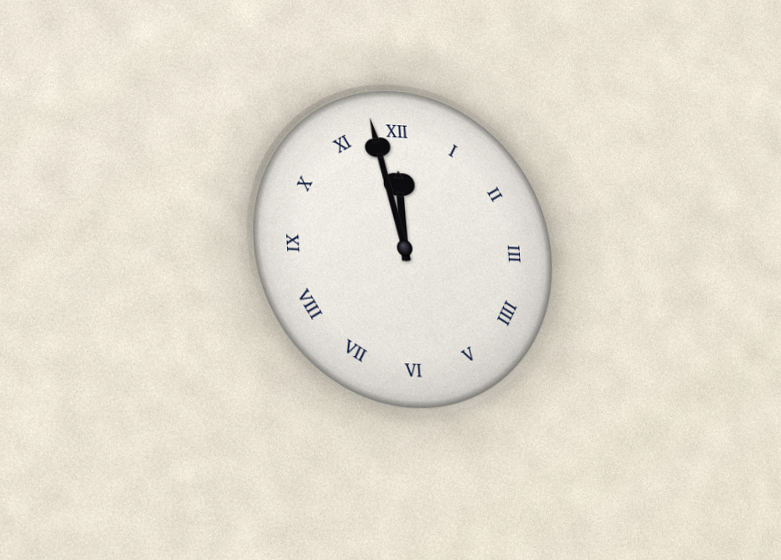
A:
h=11 m=58
